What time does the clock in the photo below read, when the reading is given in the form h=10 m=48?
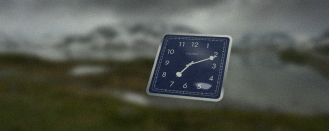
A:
h=7 m=11
